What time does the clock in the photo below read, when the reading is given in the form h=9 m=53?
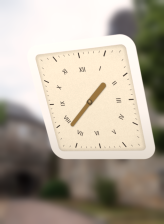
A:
h=1 m=38
